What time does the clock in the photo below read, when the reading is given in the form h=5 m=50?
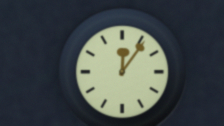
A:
h=12 m=6
